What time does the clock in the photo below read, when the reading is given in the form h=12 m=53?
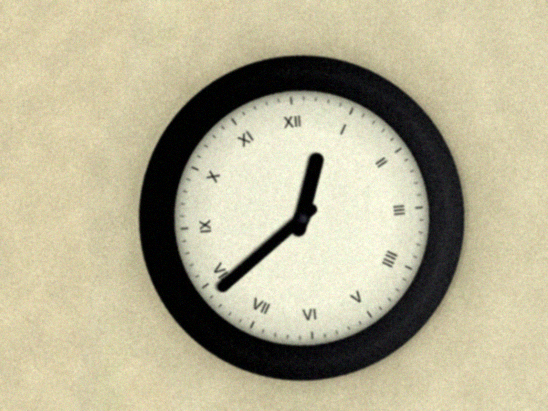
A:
h=12 m=39
